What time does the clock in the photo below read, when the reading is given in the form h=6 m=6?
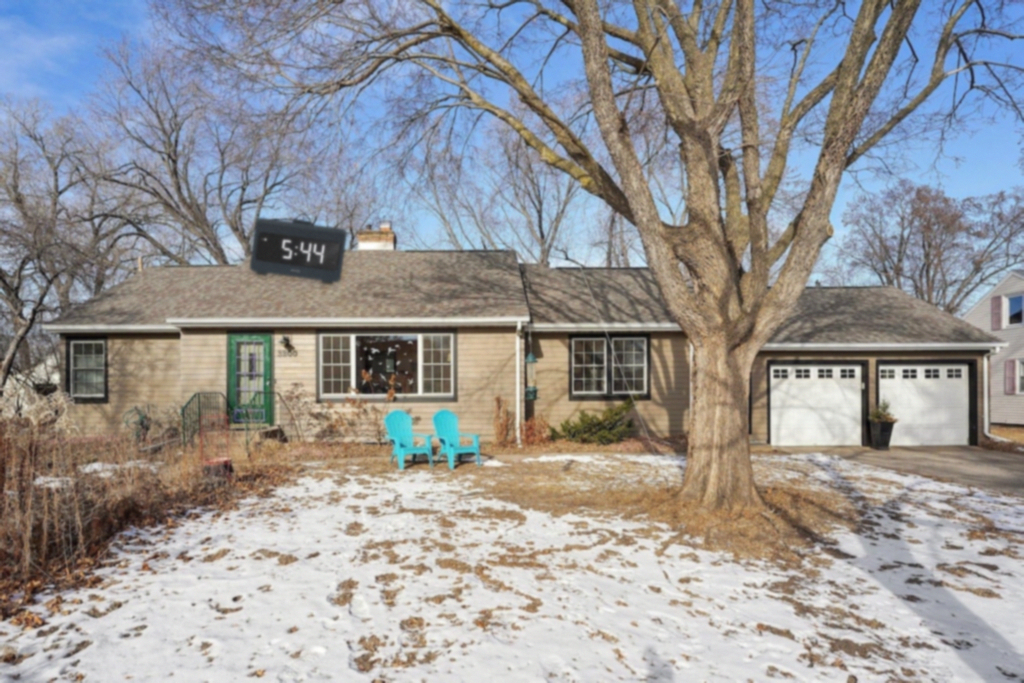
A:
h=5 m=44
